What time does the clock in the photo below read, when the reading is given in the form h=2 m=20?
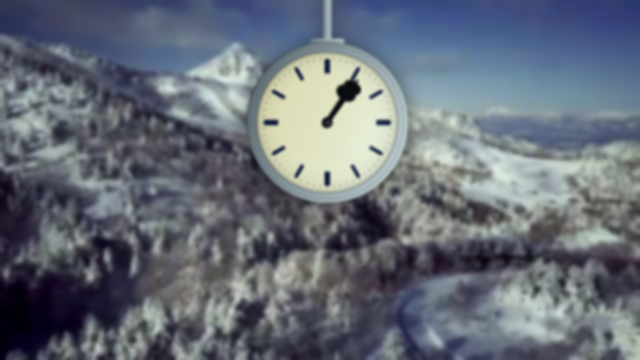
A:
h=1 m=6
